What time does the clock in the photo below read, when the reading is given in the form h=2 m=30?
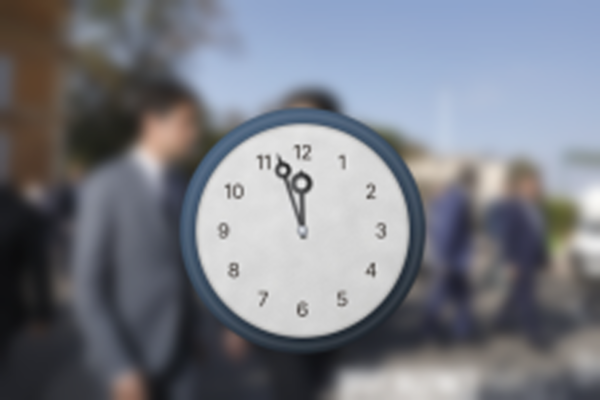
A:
h=11 m=57
